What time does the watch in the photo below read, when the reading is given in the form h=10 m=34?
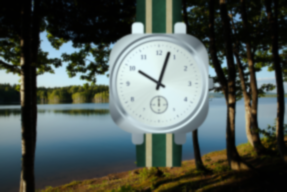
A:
h=10 m=3
